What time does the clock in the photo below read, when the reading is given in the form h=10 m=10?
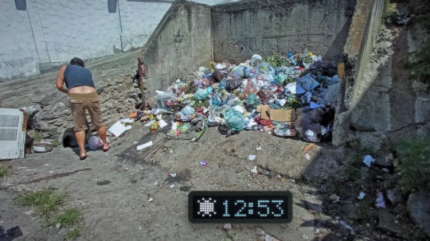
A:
h=12 m=53
